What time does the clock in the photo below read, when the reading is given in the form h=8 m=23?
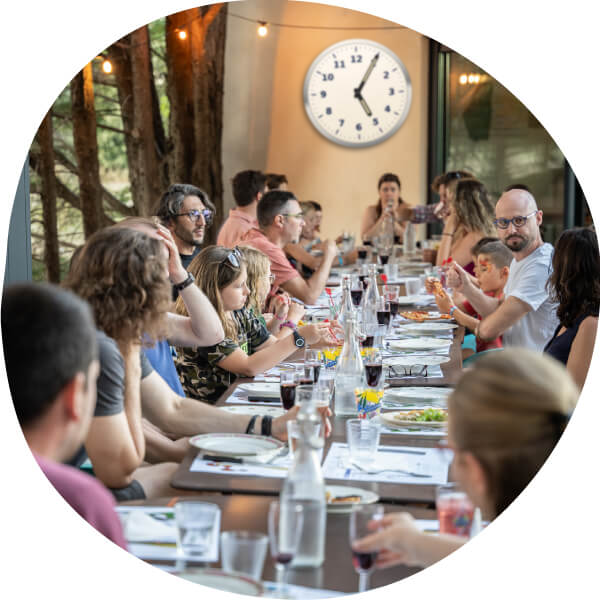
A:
h=5 m=5
